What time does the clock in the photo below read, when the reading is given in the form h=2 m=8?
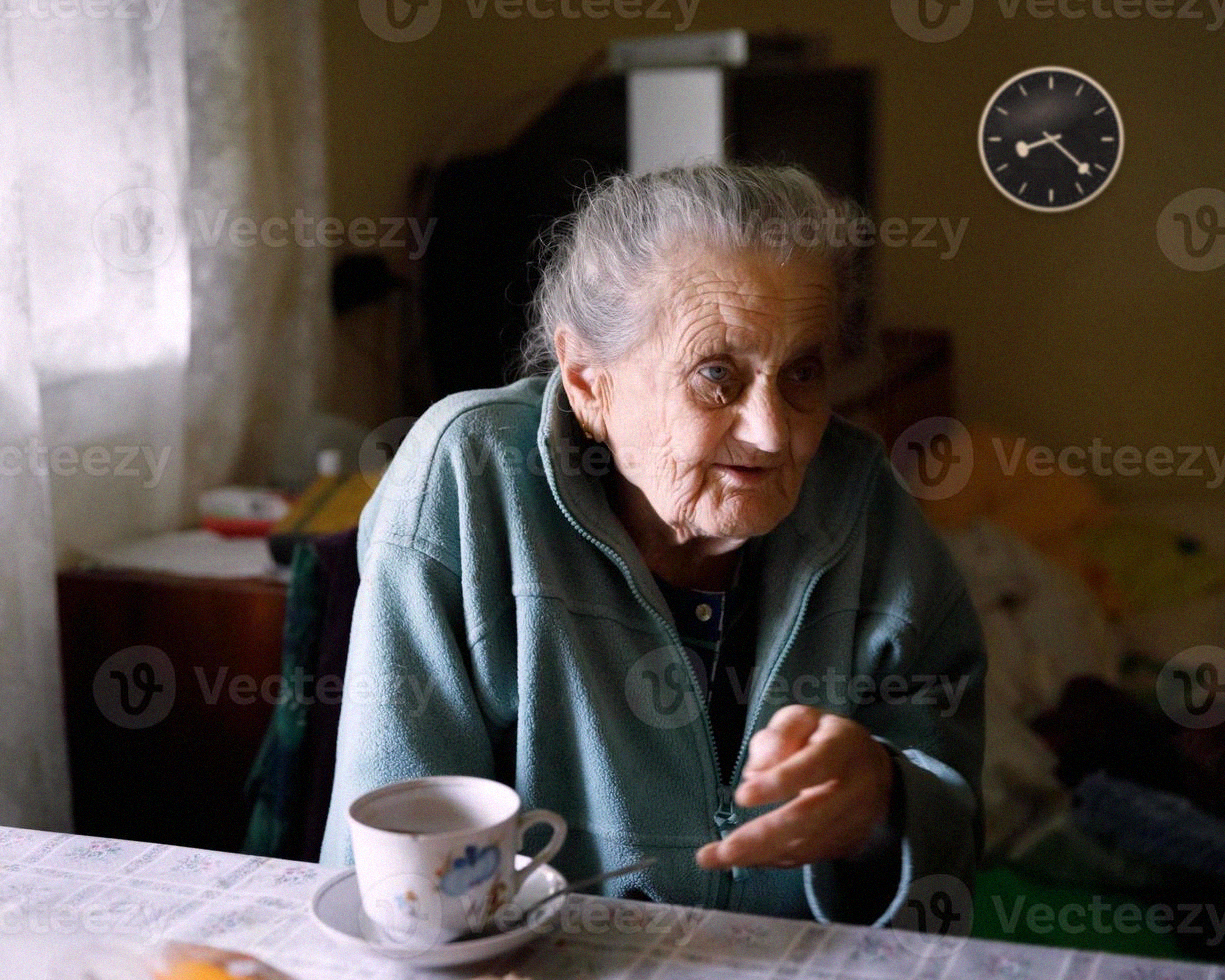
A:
h=8 m=22
